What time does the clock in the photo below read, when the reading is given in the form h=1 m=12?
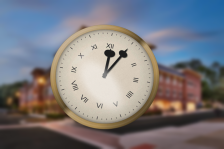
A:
h=12 m=5
